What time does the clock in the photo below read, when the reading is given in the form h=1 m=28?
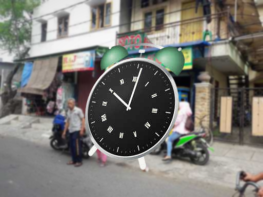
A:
h=10 m=1
